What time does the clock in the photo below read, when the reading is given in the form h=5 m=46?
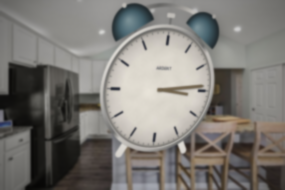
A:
h=3 m=14
